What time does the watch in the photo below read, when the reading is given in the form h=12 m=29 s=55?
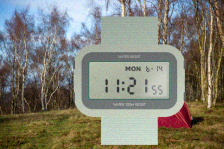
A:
h=11 m=21 s=55
